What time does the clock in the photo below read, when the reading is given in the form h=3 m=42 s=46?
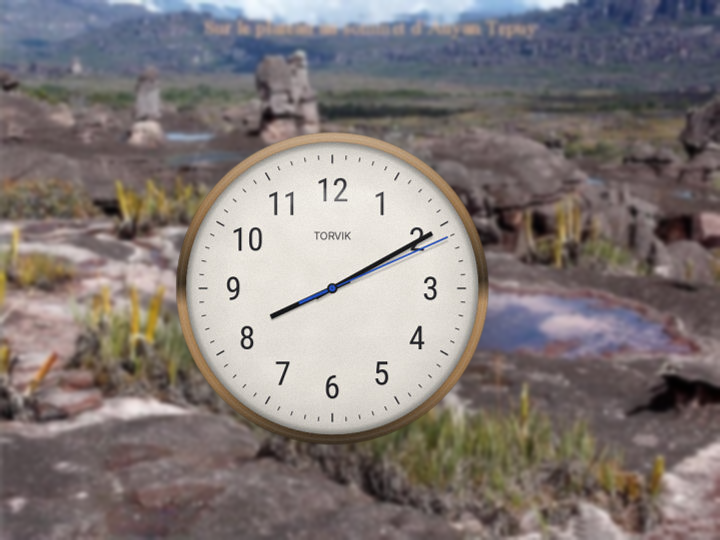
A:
h=8 m=10 s=11
